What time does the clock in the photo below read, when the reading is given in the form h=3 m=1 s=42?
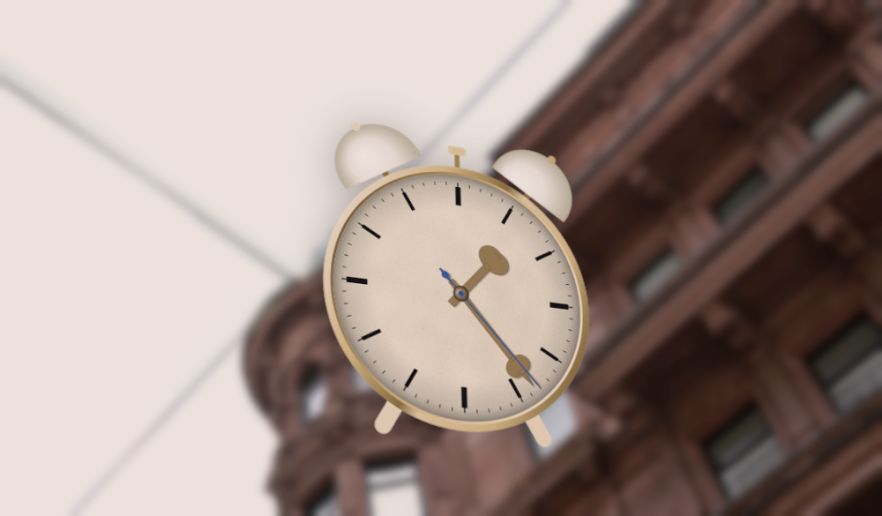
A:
h=1 m=23 s=23
